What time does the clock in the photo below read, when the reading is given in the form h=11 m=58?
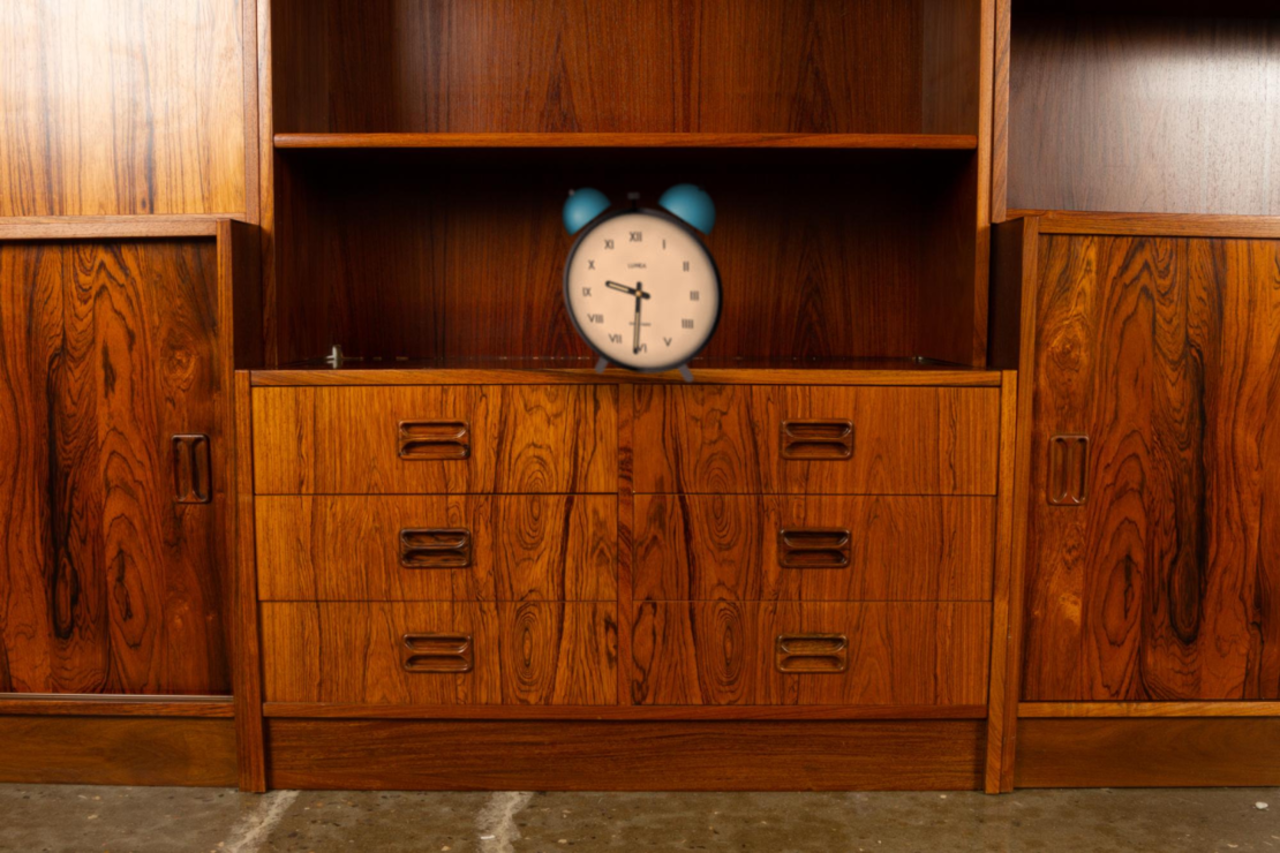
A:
h=9 m=31
